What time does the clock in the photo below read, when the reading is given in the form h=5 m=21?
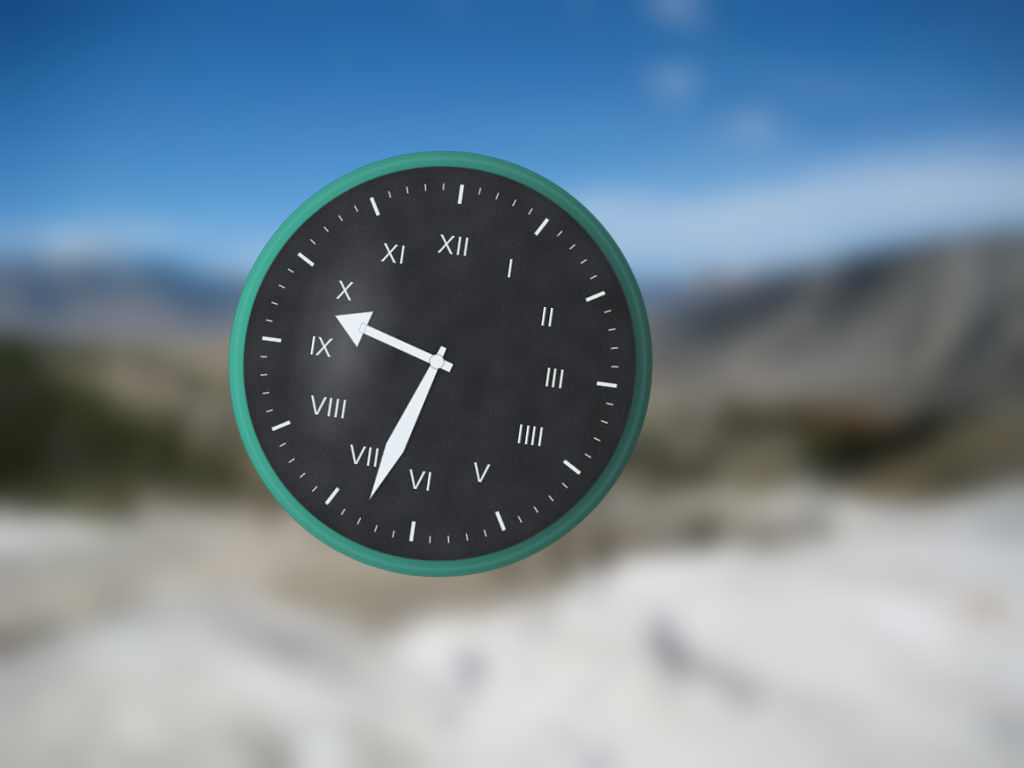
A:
h=9 m=33
